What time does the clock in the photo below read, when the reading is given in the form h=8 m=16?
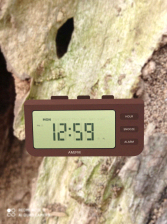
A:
h=12 m=59
